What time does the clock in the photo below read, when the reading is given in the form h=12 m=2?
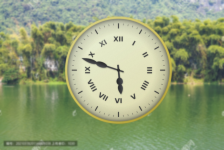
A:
h=5 m=48
